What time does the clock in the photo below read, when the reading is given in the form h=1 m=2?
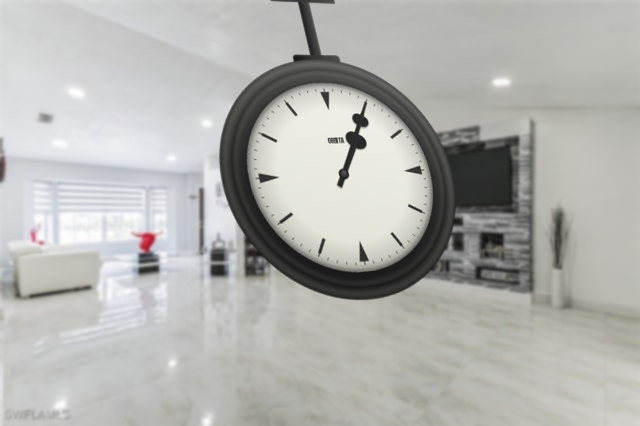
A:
h=1 m=5
